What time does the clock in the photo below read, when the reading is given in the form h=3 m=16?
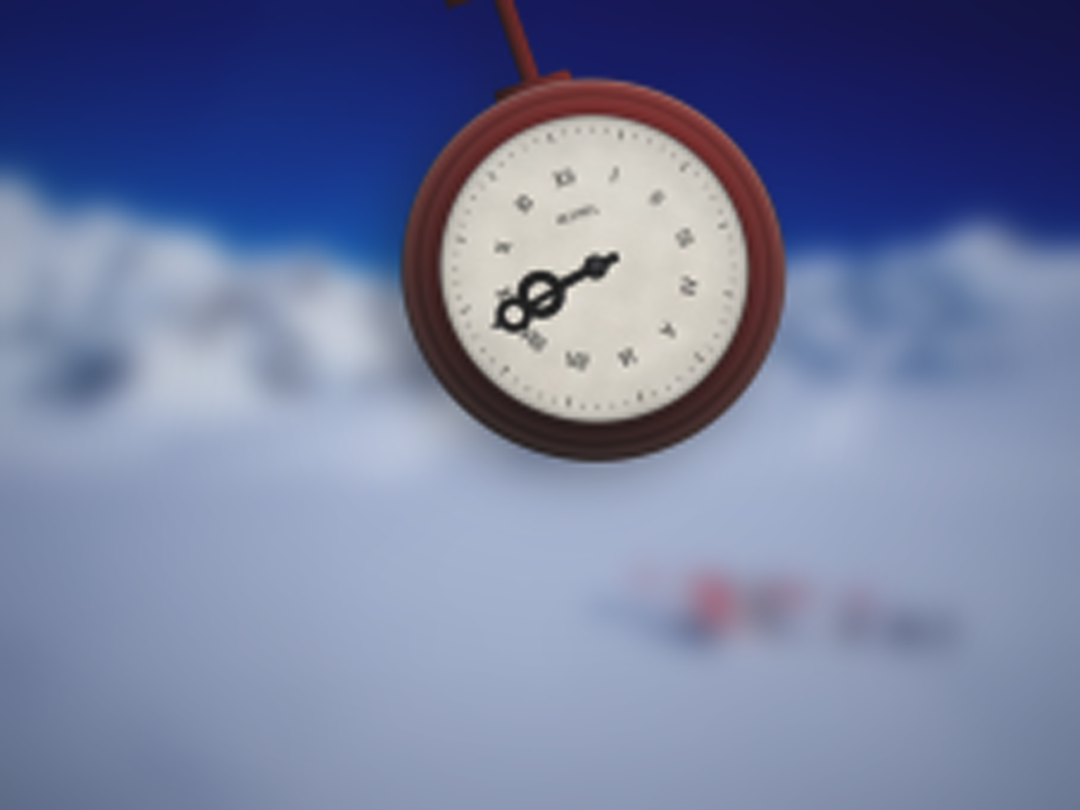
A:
h=8 m=43
